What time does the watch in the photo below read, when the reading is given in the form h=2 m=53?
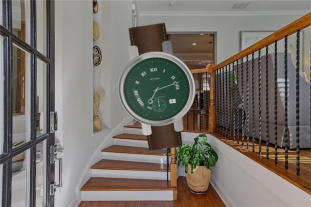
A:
h=7 m=13
